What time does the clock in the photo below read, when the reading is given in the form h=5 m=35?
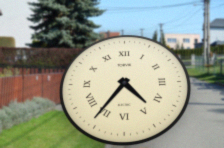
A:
h=4 m=36
